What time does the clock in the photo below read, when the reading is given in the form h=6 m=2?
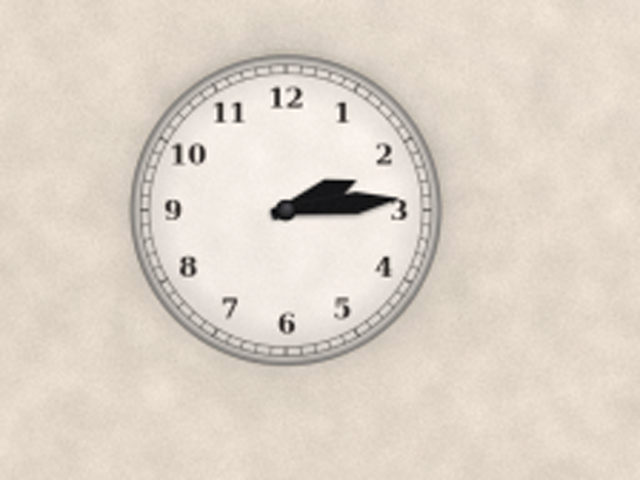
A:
h=2 m=14
